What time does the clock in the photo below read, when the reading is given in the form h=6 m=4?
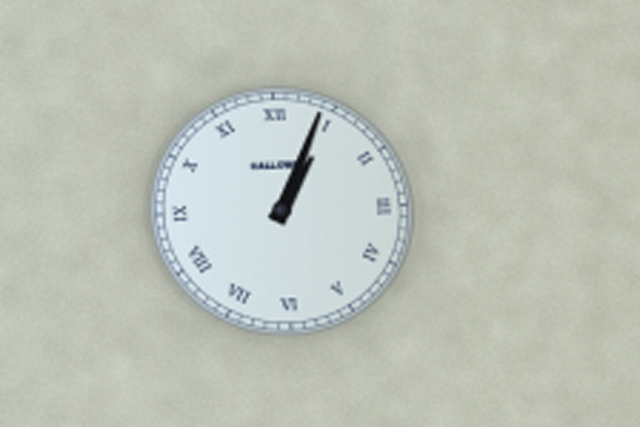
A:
h=1 m=4
